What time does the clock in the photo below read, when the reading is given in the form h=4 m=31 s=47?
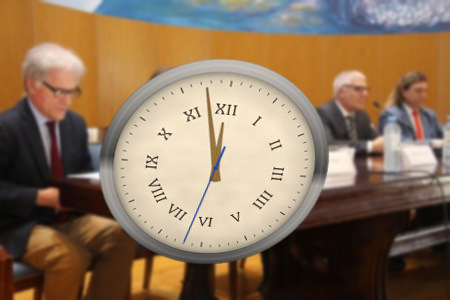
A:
h=11 m=57 s=32
